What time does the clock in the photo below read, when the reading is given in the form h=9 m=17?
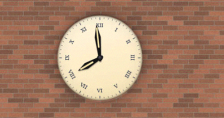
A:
h=7 m=59
